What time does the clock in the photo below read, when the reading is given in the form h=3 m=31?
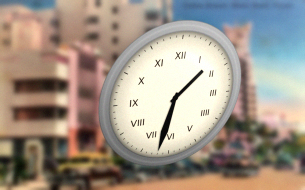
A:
h=1 m=32
